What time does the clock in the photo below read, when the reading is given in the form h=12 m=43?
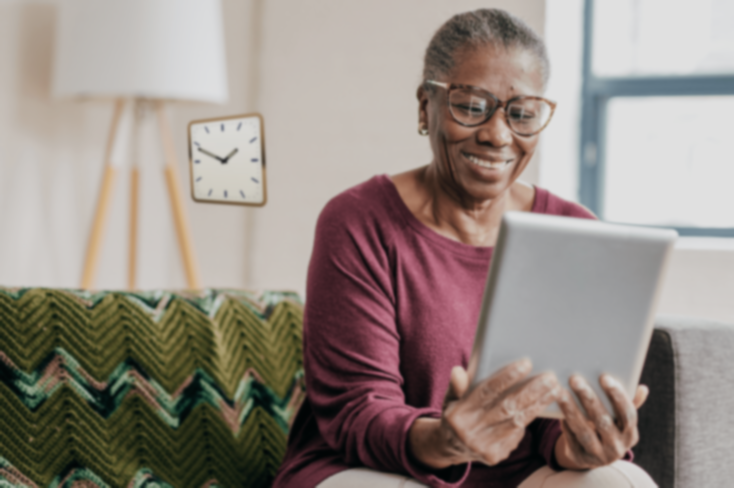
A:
h=1 m=49
